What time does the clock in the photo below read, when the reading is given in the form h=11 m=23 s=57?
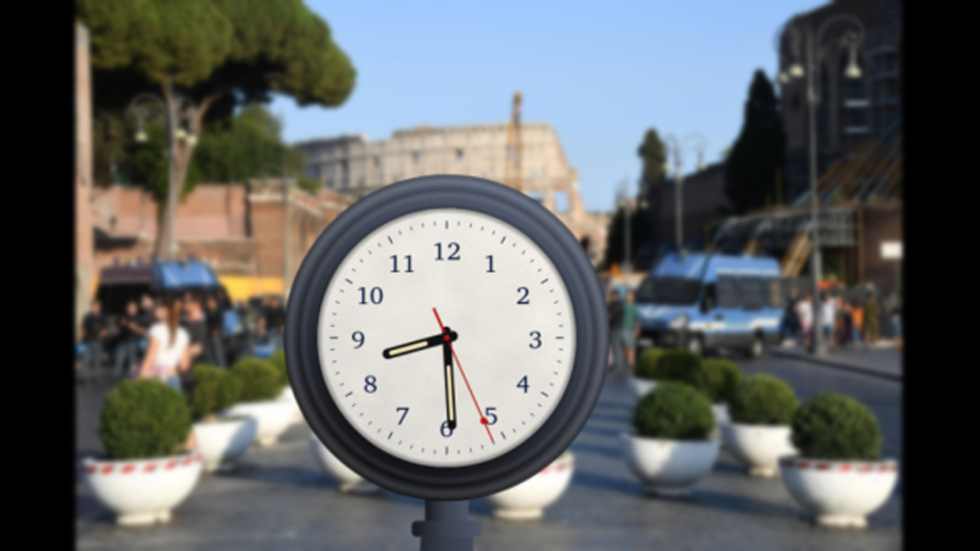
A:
h=8 m=29 s=26
